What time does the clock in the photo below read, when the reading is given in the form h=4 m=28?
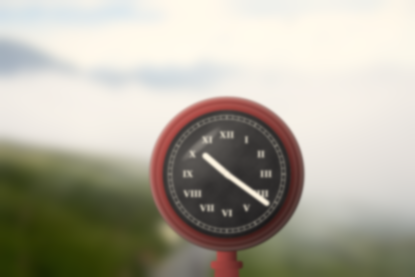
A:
h=10 m=21
